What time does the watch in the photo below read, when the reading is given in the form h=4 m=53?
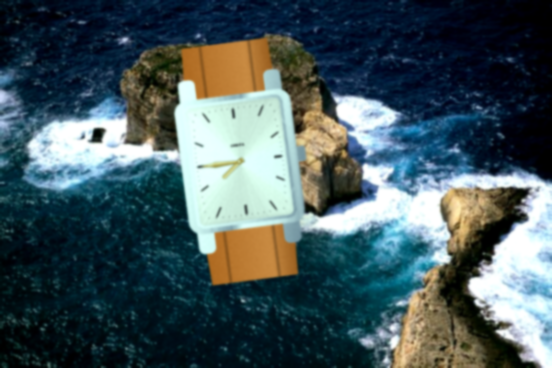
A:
h=7 m=45
